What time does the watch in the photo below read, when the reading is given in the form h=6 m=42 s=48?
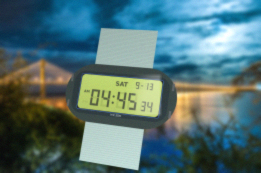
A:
h=4 m=45 s=34
